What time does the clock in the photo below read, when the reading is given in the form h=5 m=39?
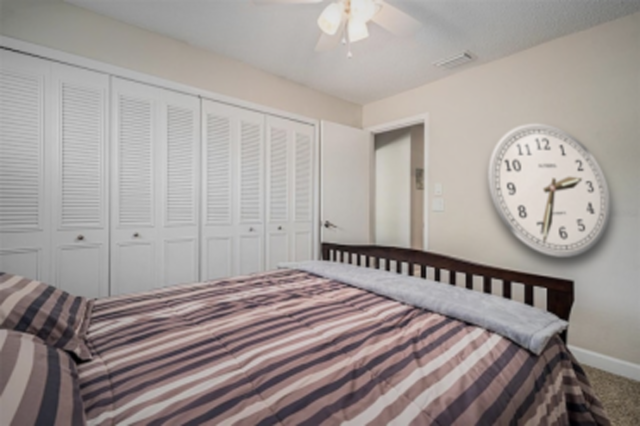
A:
h=2 m=34
